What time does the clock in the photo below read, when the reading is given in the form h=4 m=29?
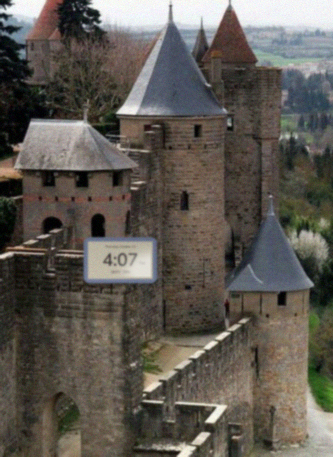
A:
h=4 m=7
